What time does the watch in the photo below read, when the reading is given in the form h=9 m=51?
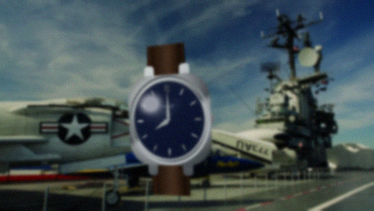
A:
h=8 m=0
